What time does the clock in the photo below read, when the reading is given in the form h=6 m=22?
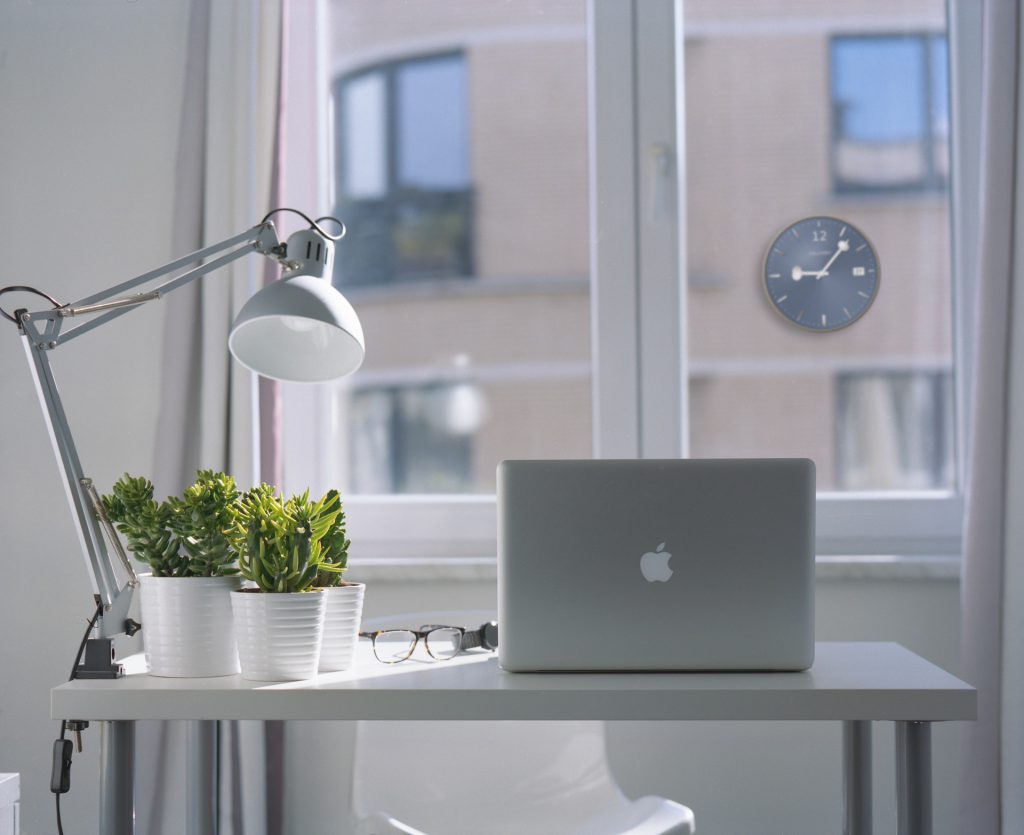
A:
h=9 m=7
